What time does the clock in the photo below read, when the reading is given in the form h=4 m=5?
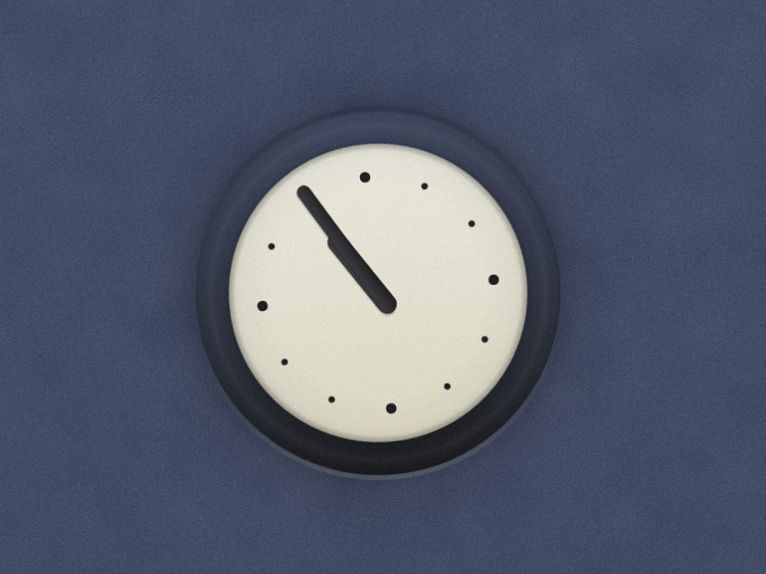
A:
h=10 m=55
